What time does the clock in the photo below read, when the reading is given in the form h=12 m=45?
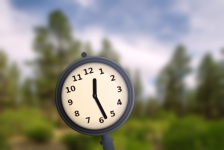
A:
h=12 m=28
